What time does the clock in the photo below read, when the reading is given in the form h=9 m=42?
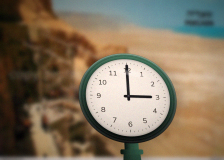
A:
h=3 m=0
